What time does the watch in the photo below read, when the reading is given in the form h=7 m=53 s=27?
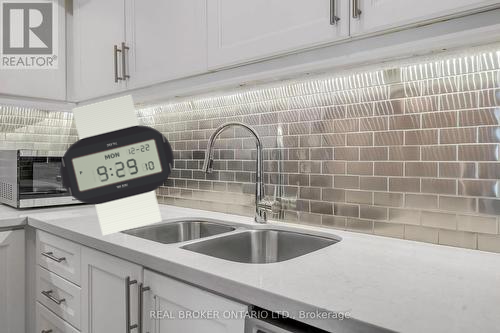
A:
h=9 m=29 s=10
